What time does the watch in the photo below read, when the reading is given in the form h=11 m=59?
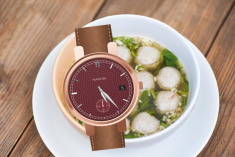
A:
h=5 m=24
